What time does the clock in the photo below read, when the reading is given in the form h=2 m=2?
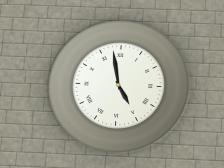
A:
h=4 m=58
